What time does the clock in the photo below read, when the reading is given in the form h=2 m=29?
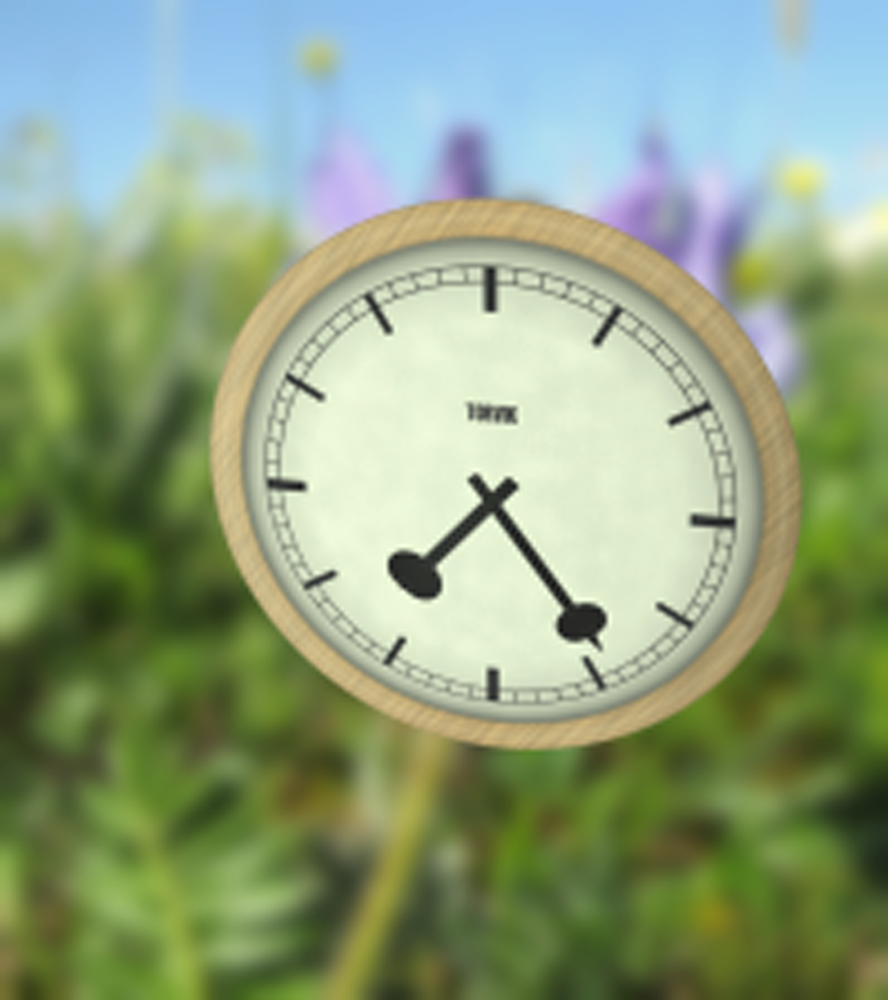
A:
h=7 m=24
